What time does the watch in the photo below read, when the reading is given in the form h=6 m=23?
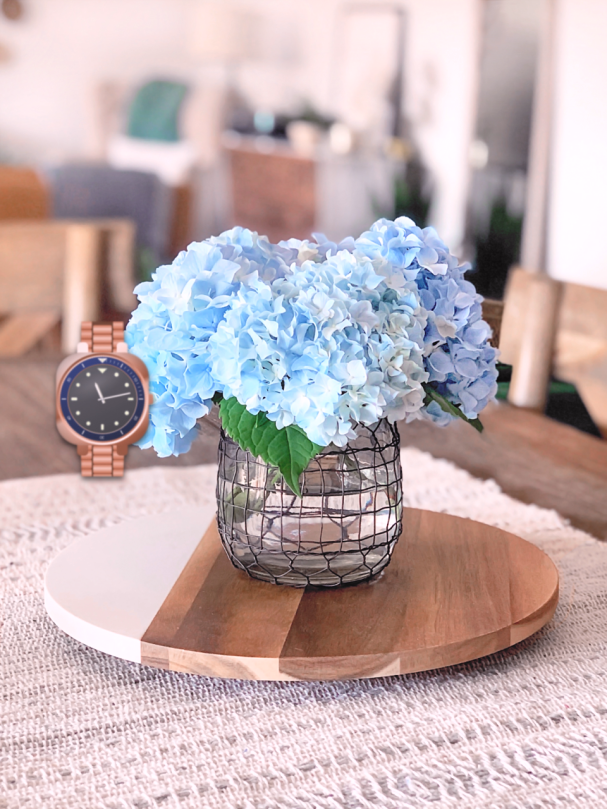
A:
h=11 m=13
